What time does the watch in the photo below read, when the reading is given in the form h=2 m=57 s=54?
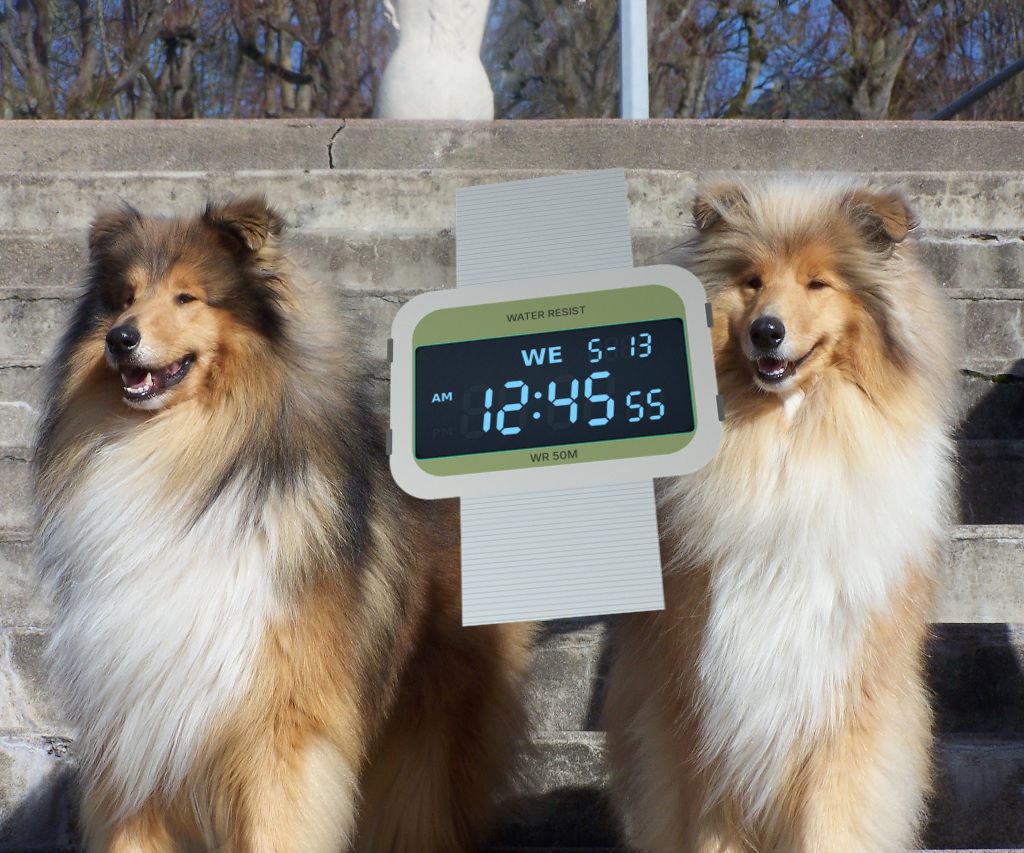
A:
h=12 m=45 s=55
